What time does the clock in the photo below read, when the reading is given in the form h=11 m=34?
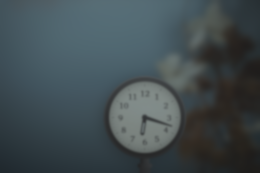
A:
h=6 m=18
